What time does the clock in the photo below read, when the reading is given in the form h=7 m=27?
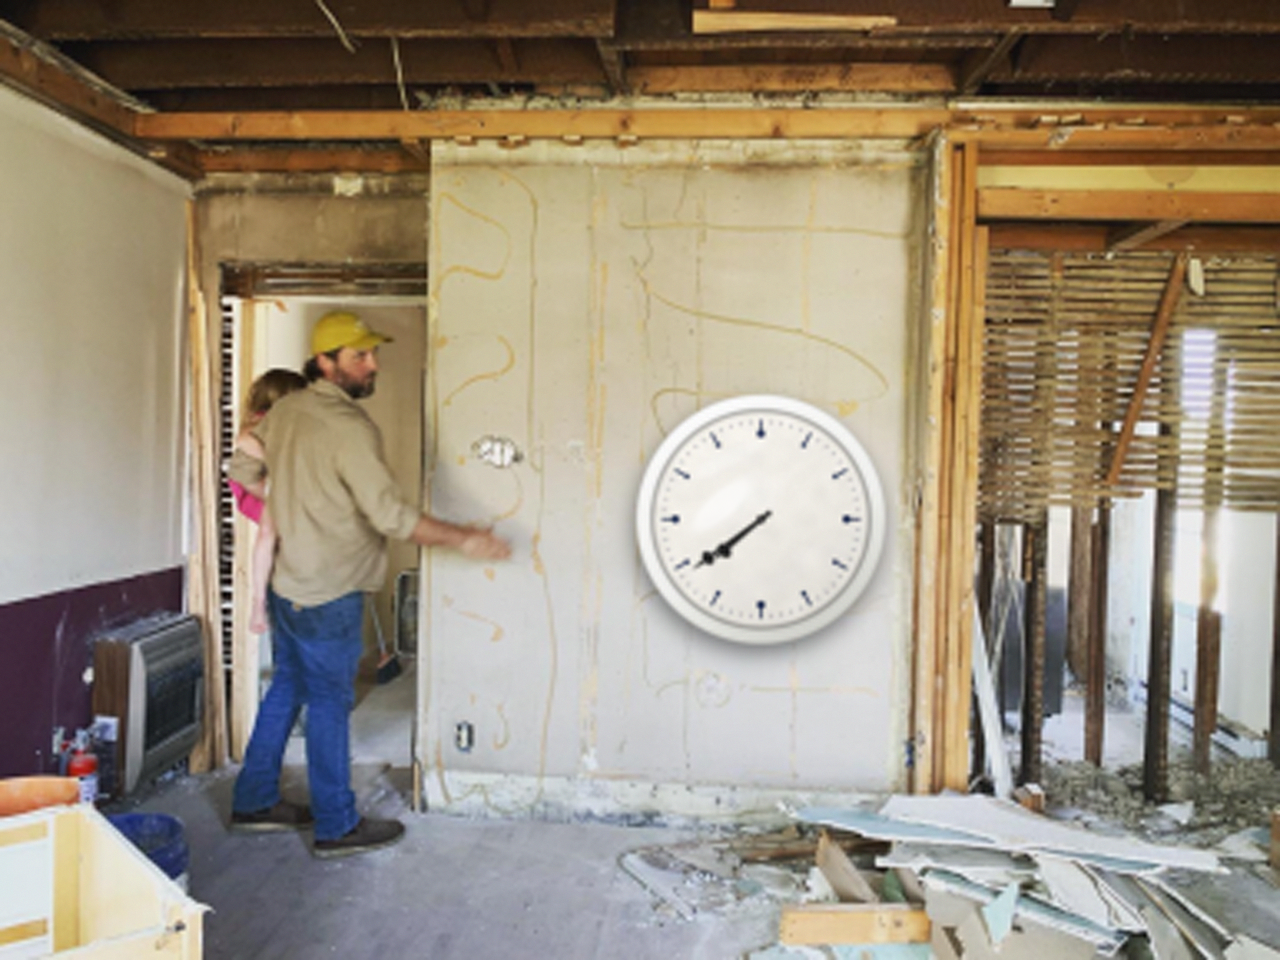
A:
h=7 m=39
